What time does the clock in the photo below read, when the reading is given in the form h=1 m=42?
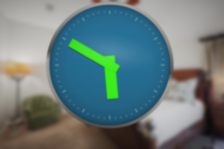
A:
h=5 m=50
